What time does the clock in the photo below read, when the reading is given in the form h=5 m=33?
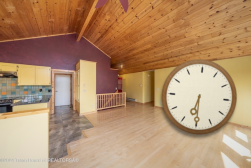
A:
h=6 m=30
